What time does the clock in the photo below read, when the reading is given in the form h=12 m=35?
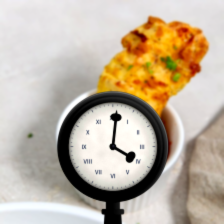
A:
h=4 m=1
